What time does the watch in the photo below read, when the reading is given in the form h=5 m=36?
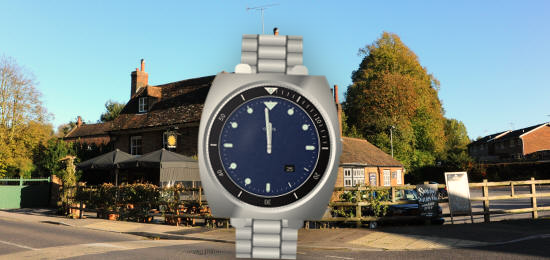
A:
h=11 m=59
